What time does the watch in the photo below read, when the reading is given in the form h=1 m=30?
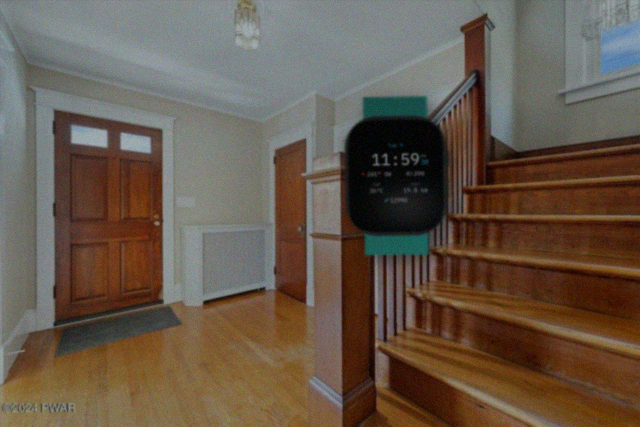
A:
h=11 m=59
